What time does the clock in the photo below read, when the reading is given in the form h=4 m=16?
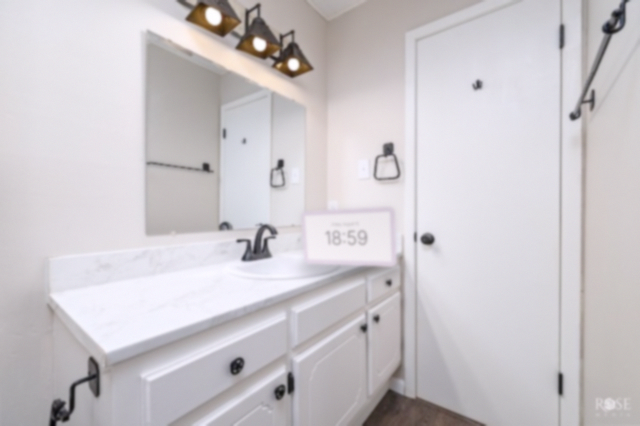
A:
h=18 m=59
